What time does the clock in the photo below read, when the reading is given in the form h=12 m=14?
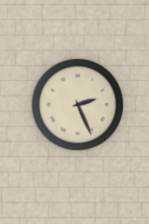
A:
h=2 m=26
